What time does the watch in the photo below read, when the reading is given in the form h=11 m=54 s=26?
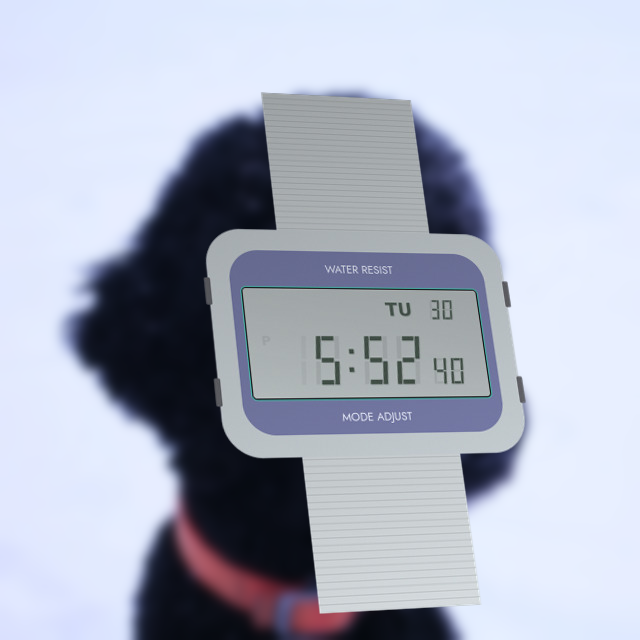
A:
h=5 m=52 s=40
